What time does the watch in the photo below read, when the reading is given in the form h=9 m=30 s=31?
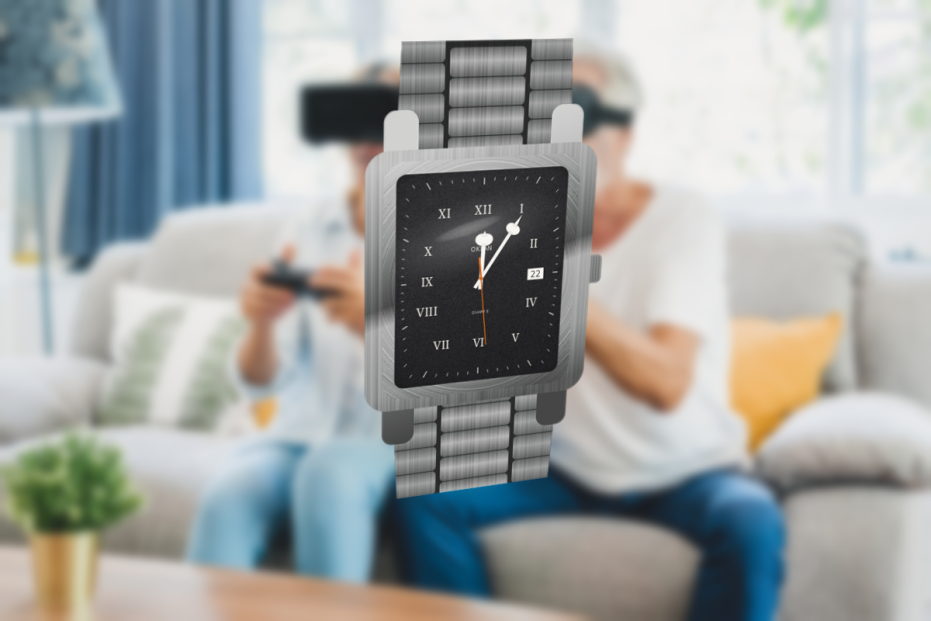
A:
h=12 m=5 s=29
